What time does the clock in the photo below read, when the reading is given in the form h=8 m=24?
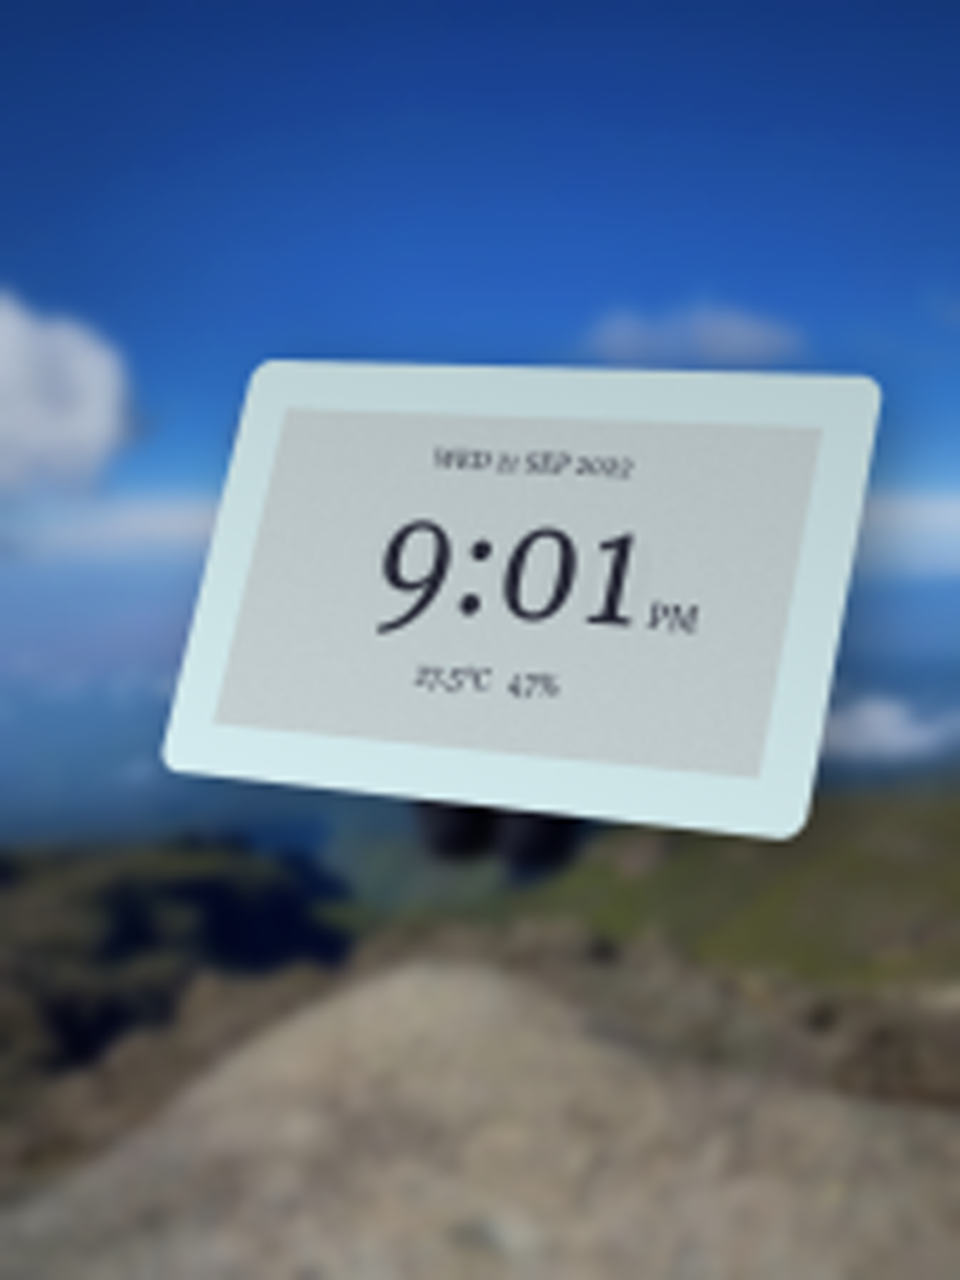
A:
h=9 m=1
